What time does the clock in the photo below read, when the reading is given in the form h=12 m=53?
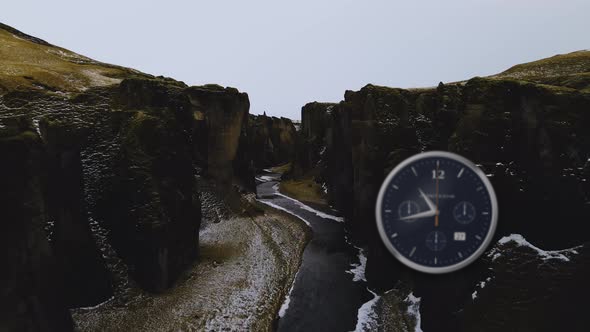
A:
h=10 m=43
